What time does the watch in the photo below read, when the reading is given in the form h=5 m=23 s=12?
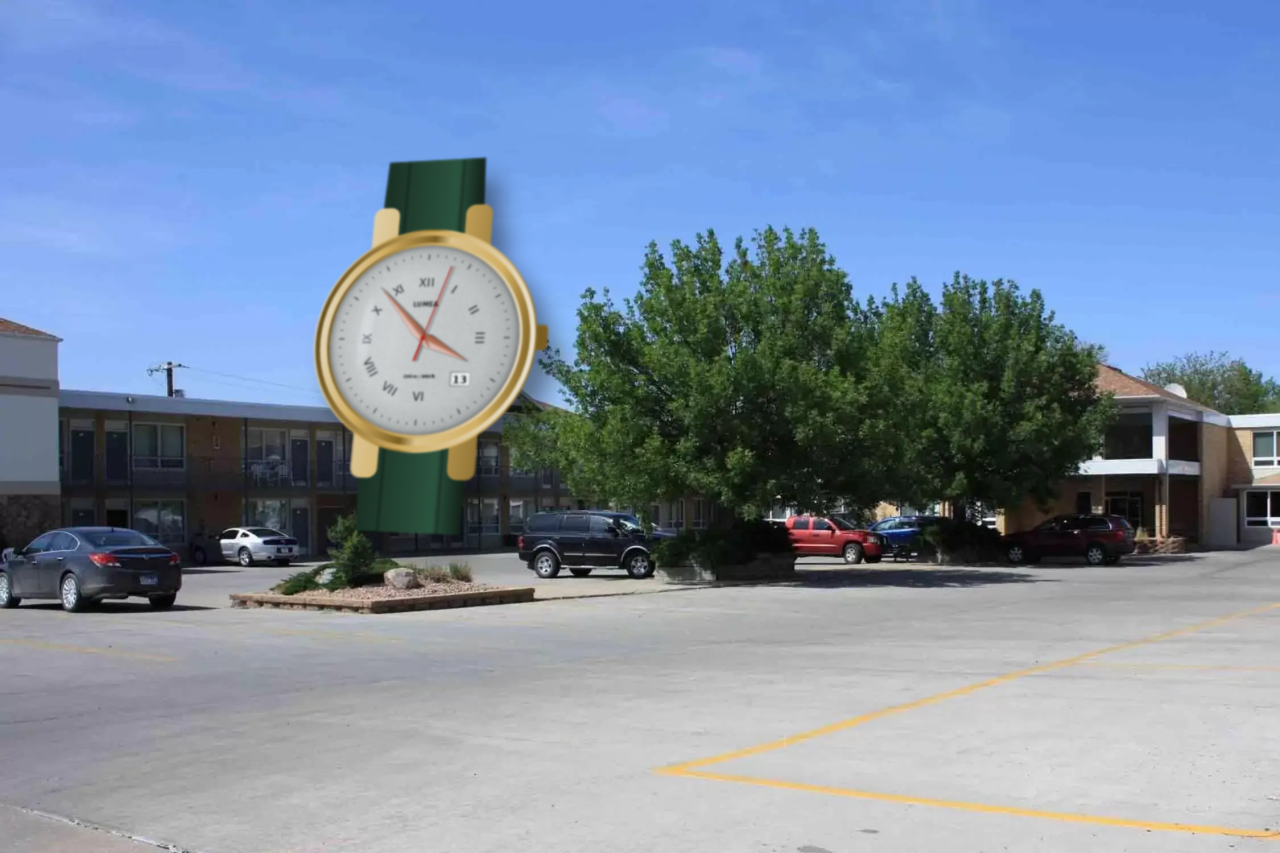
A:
h=3 m=53 s=3
